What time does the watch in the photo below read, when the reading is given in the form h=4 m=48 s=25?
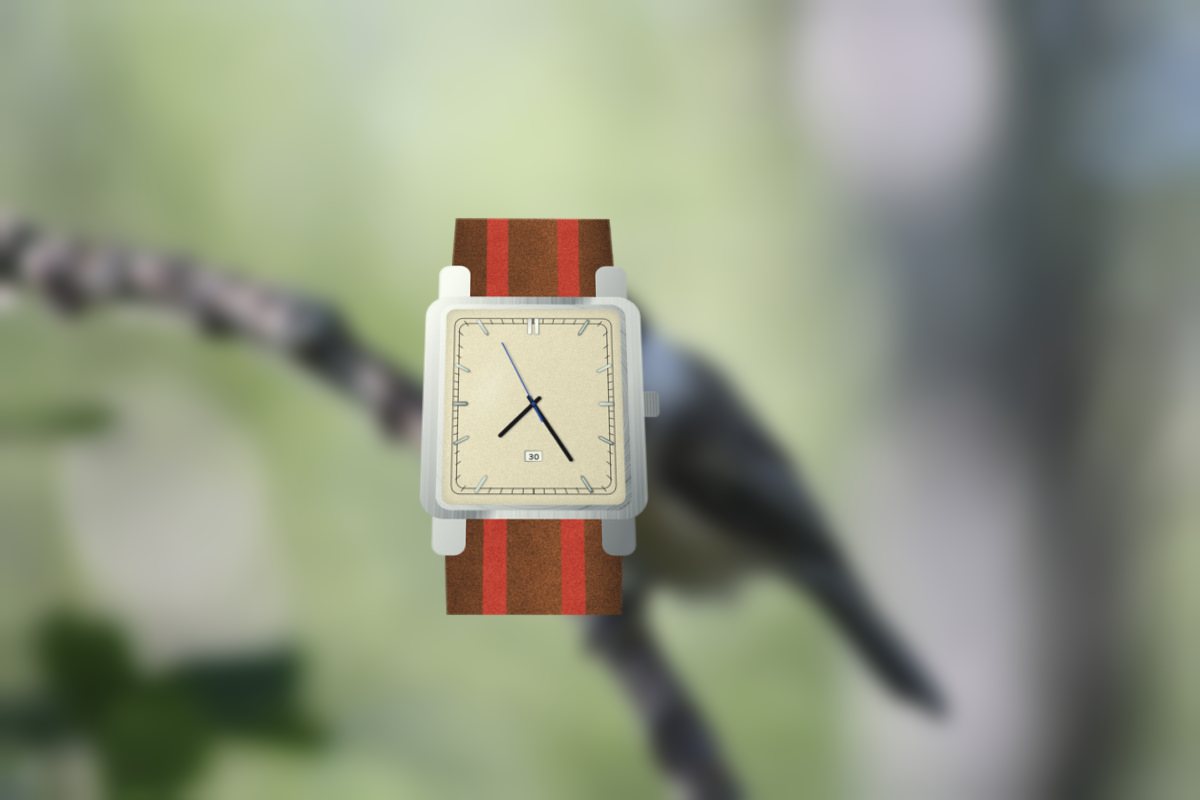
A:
h=7 m=24 s=56
